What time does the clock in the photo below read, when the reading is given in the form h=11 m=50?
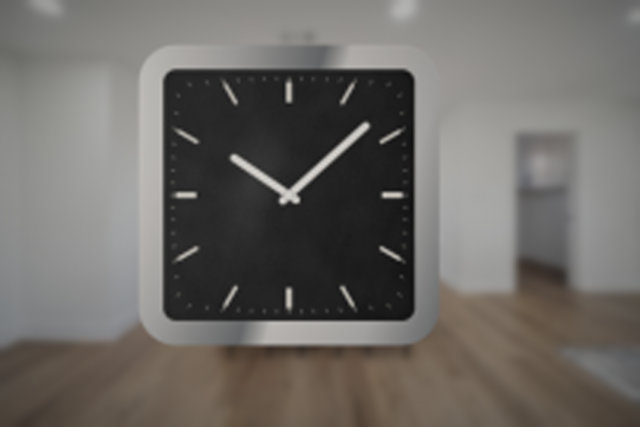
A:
h=10 m=8
